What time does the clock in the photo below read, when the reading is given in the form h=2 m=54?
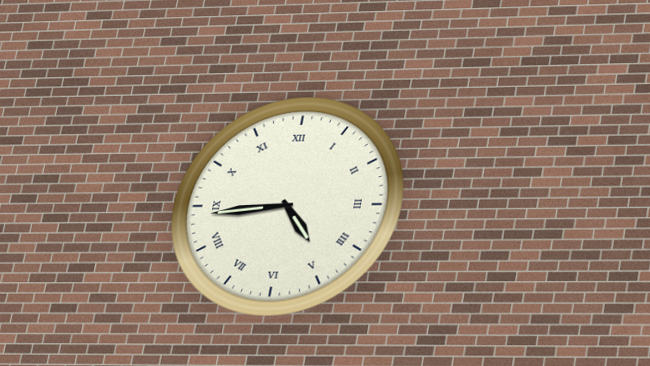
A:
h=4 m=44
